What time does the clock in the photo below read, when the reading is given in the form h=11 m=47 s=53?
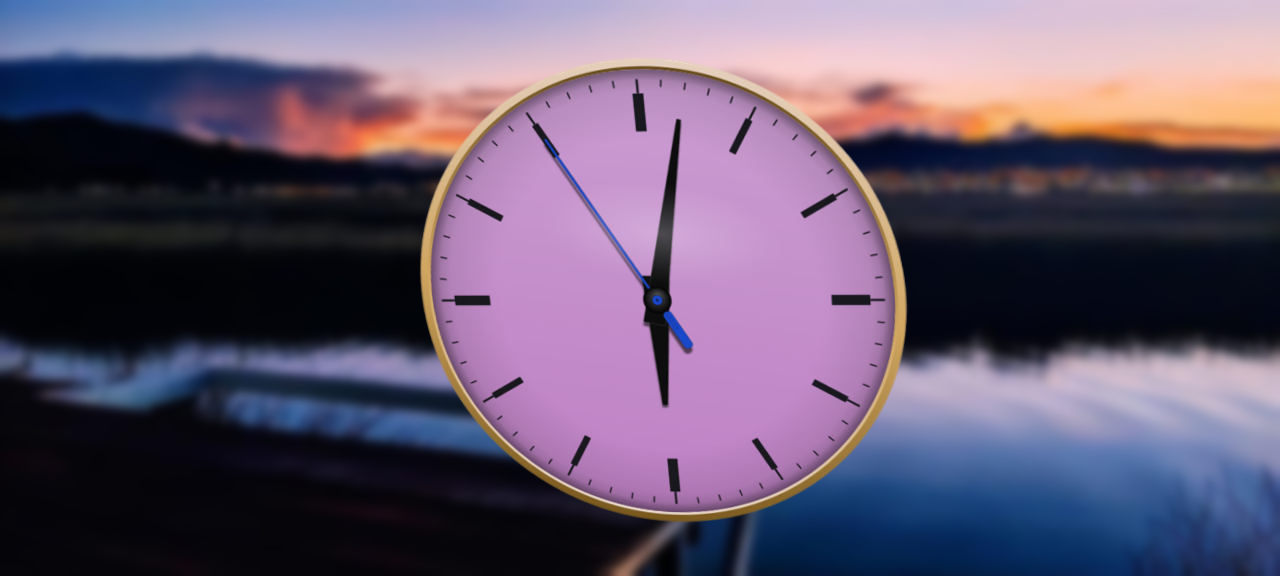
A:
h=6 m=1 s=55
